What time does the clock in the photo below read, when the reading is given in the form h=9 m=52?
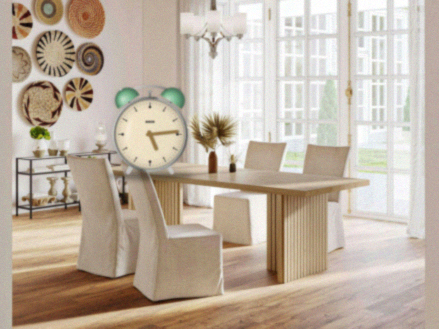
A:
h=5 m=14
